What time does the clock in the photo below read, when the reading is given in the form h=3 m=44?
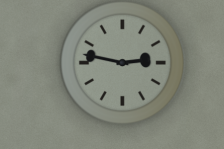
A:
h=2 m=47
